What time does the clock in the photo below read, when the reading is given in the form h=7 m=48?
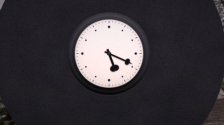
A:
h=5 m=19
